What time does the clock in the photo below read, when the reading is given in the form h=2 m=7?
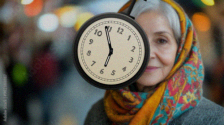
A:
h=5 m=54
